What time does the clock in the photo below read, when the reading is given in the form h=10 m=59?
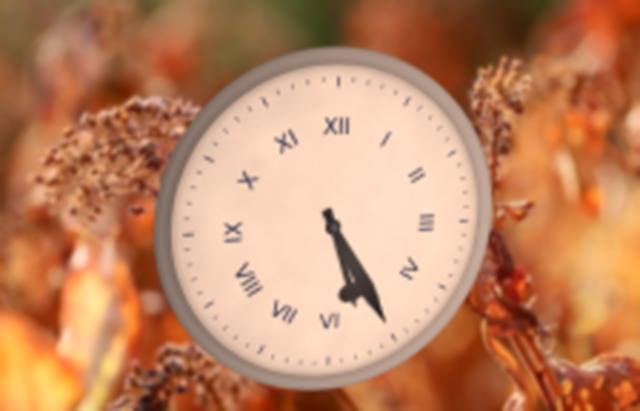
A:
h=5 m=25
